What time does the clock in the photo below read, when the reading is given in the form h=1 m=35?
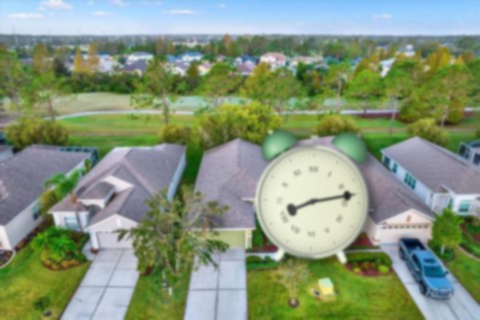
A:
h=8 m=13
